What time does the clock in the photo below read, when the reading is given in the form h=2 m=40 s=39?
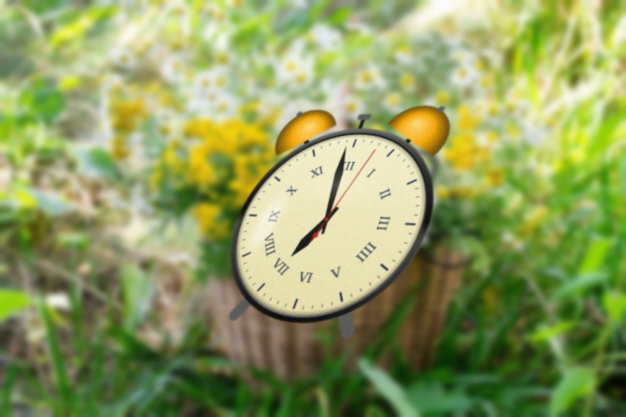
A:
h=6 m=59 s=3
